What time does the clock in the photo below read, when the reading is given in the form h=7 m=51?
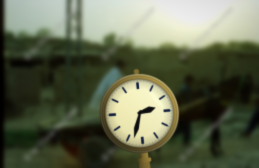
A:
h=2 m=33
